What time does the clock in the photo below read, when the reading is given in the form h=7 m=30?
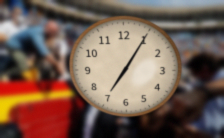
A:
h=7 m=5
